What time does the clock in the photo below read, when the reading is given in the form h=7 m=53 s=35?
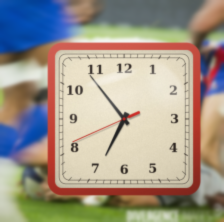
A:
h=6 m=53 s=41
